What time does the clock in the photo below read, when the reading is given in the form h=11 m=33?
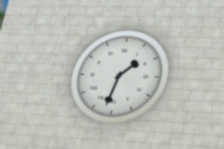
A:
h=1 m=32
